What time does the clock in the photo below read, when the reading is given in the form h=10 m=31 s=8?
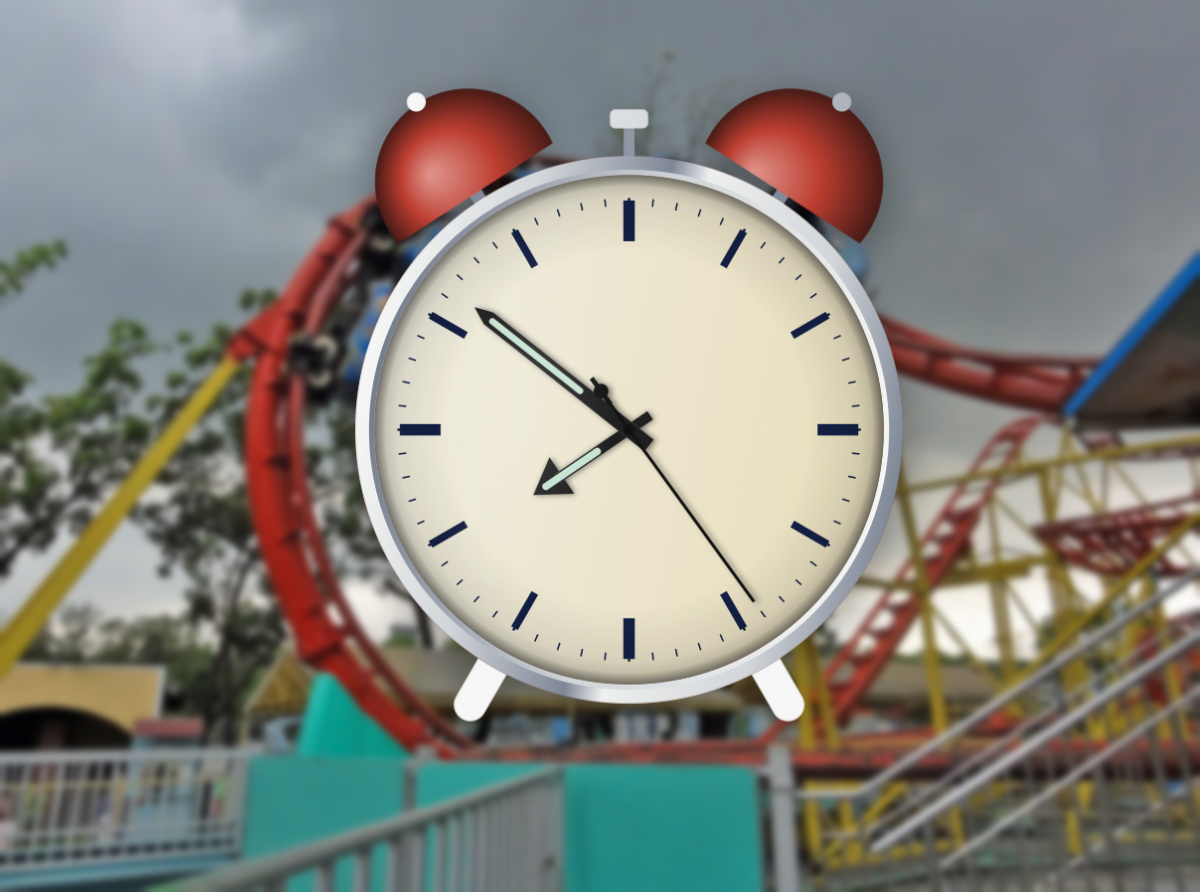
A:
h=7 m=51 s=24
